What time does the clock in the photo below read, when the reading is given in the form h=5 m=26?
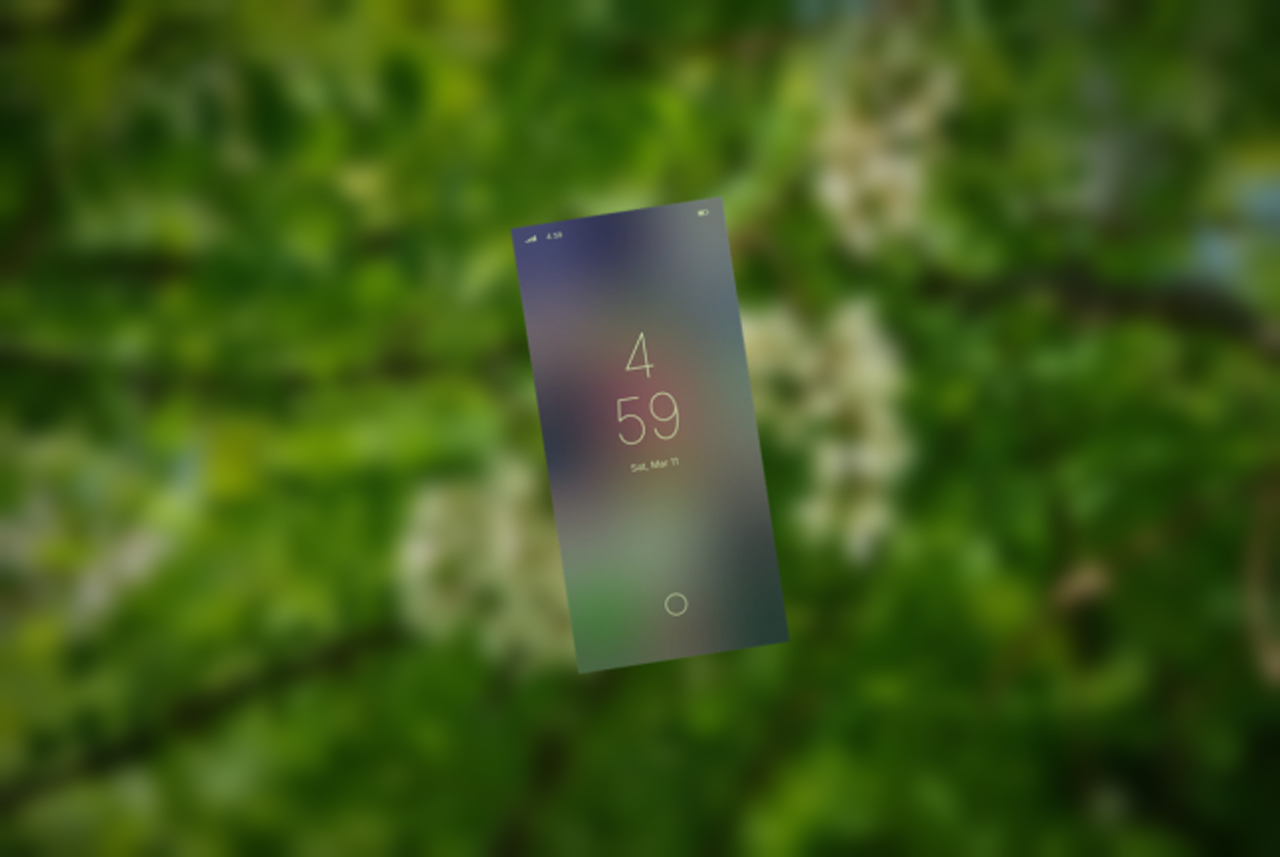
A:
h=4 m=59
